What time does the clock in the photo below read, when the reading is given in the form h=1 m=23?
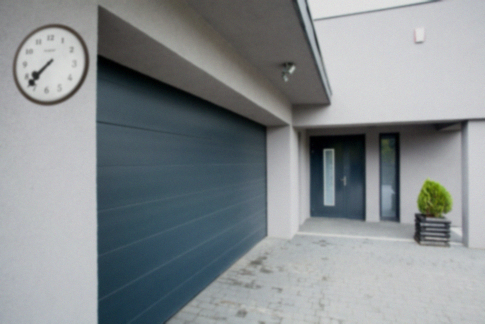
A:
h=7 m=37
